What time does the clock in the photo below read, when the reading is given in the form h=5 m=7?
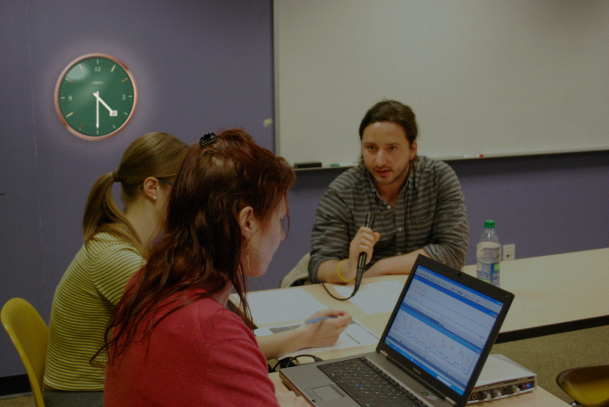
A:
h=4 m=30
